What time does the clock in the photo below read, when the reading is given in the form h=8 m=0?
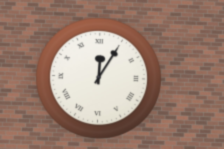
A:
h=12 m=5
